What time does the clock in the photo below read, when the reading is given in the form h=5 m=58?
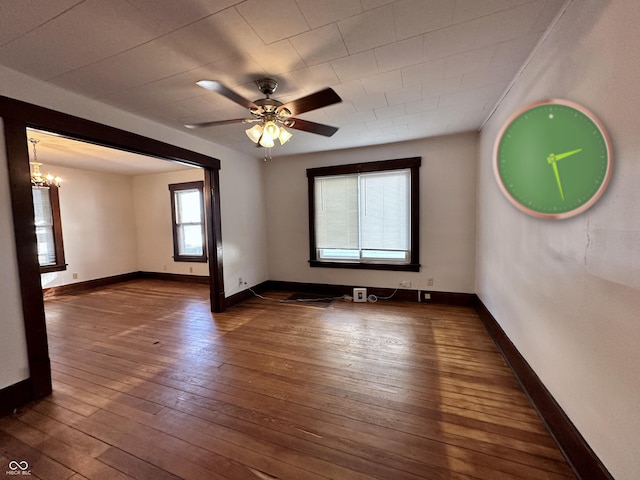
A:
h=2 m=28
